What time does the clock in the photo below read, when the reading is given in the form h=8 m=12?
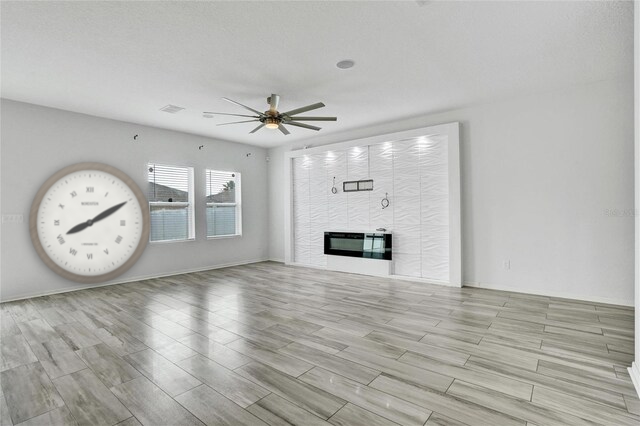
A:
h=8 m=10
